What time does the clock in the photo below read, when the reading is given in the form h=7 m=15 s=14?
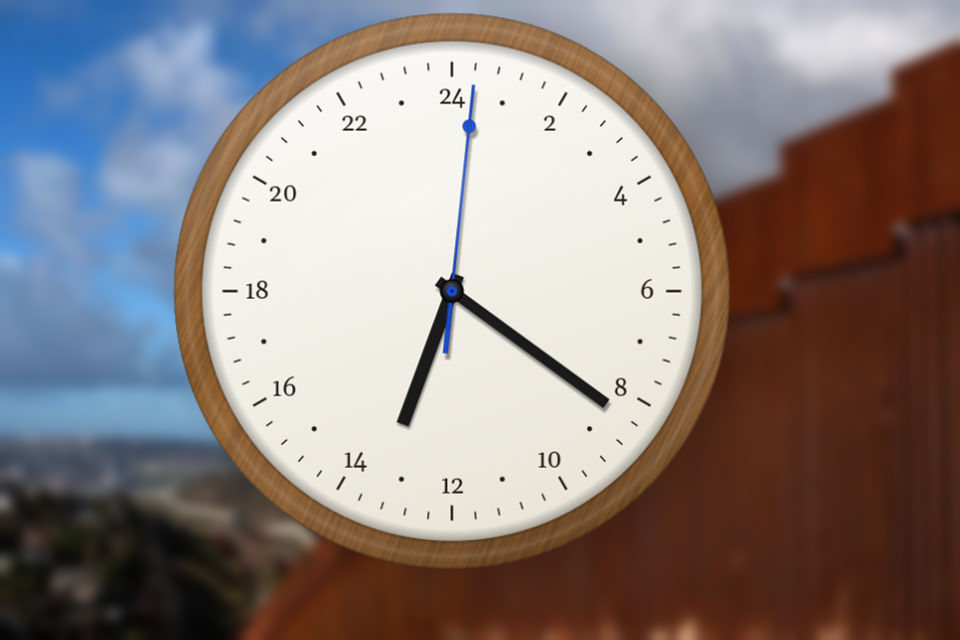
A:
h=13 m=21 s=1
